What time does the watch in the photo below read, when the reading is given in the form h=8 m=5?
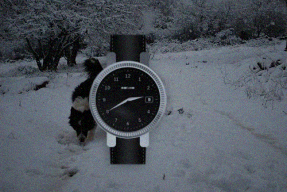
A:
h=2 m=40
